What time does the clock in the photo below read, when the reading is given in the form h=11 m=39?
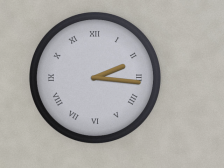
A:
h=2 m=16
